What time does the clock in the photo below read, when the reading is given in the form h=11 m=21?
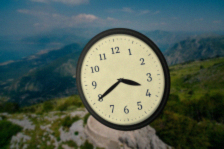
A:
h=3 m=40
